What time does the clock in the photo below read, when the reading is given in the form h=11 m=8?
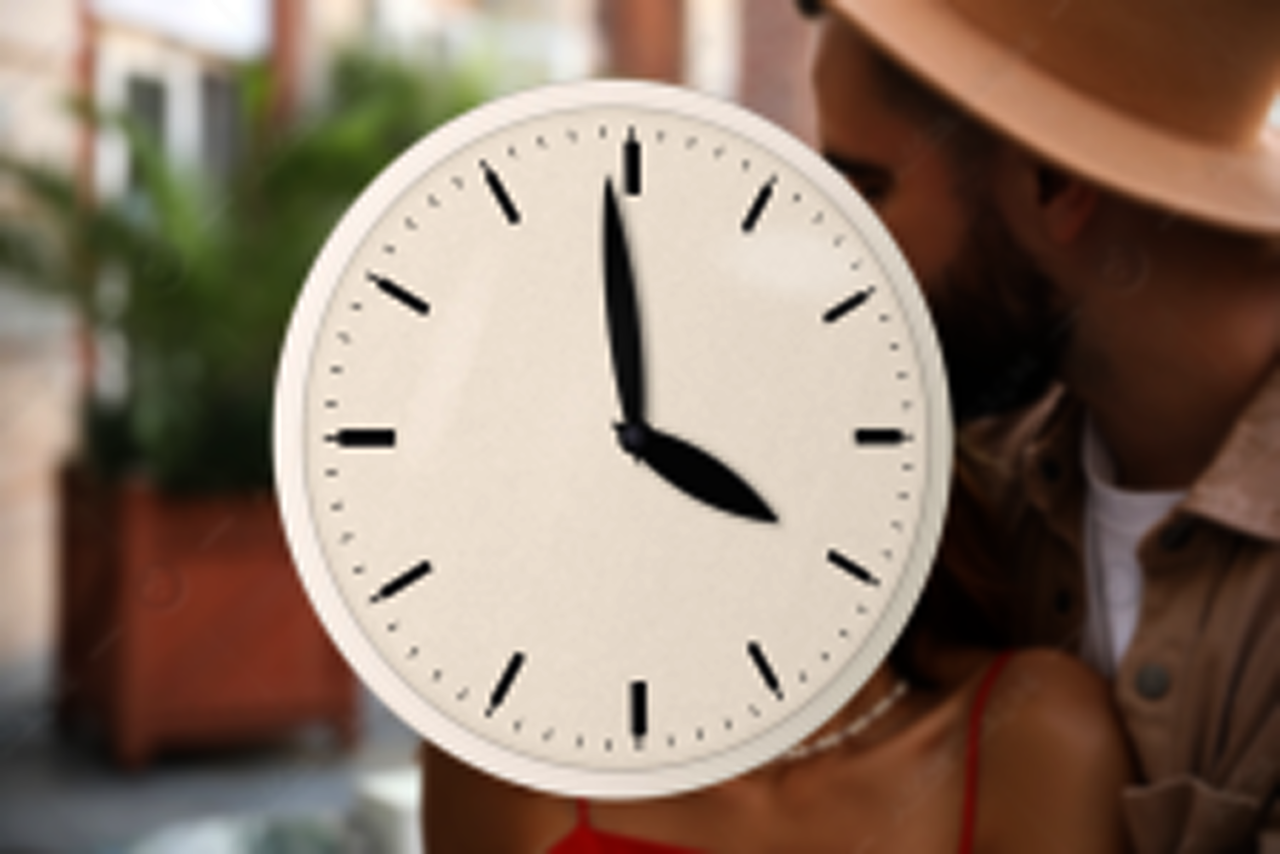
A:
h=3 m=59
